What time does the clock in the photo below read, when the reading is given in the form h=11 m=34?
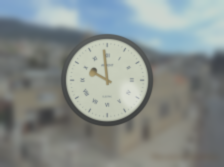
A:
h=9 m=59
